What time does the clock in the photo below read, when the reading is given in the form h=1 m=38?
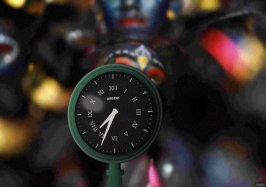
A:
h=7 m=34
